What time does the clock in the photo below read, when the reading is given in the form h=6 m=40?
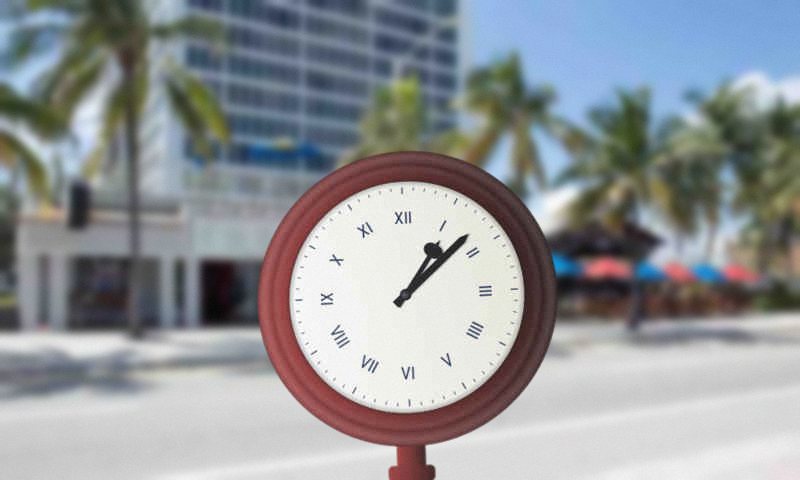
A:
h=1 m=8
